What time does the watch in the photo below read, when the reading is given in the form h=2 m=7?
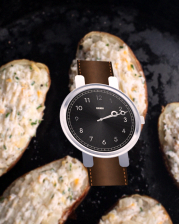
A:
h=2 m=12
